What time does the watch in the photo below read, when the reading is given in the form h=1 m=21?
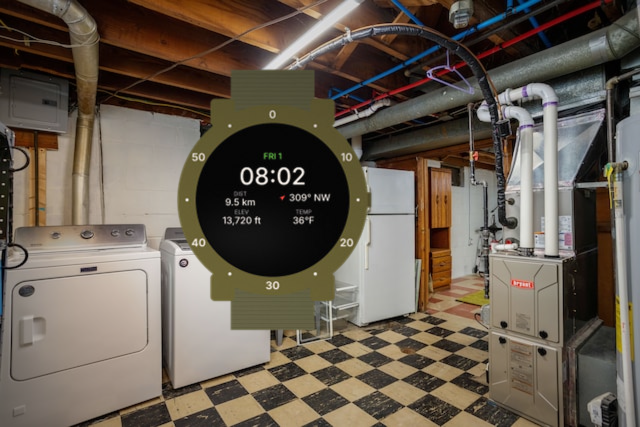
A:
h=8 m=2
